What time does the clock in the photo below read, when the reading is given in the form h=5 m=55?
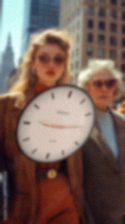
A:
h=9 m=14
